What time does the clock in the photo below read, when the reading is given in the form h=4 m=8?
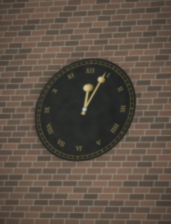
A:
h=12 m=4
